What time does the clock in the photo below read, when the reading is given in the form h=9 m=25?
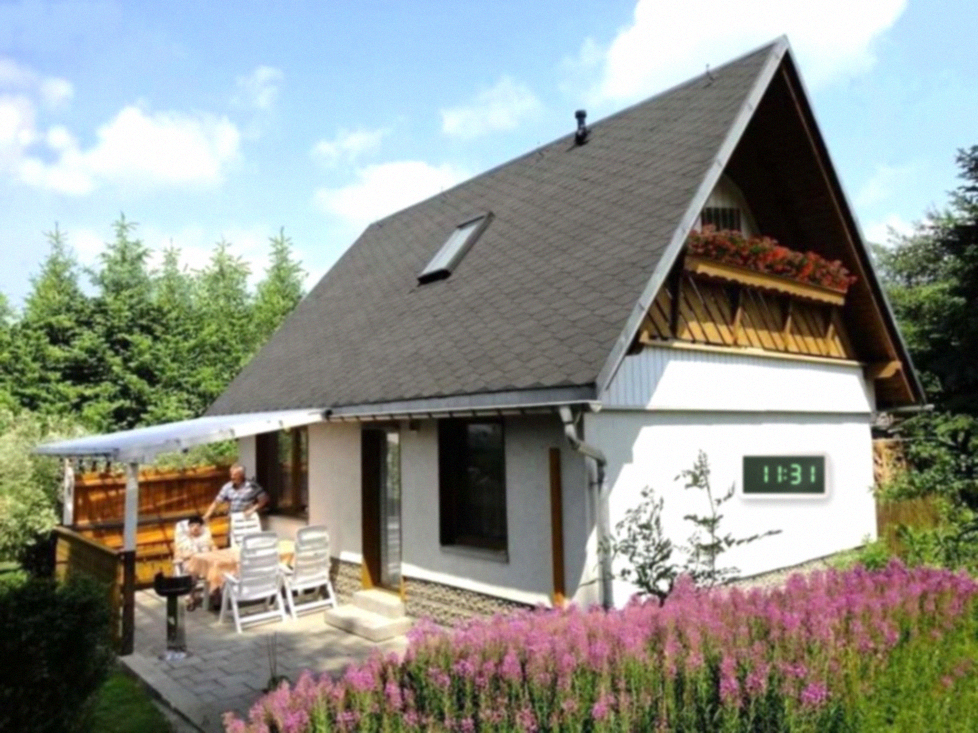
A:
h=11 m=31
